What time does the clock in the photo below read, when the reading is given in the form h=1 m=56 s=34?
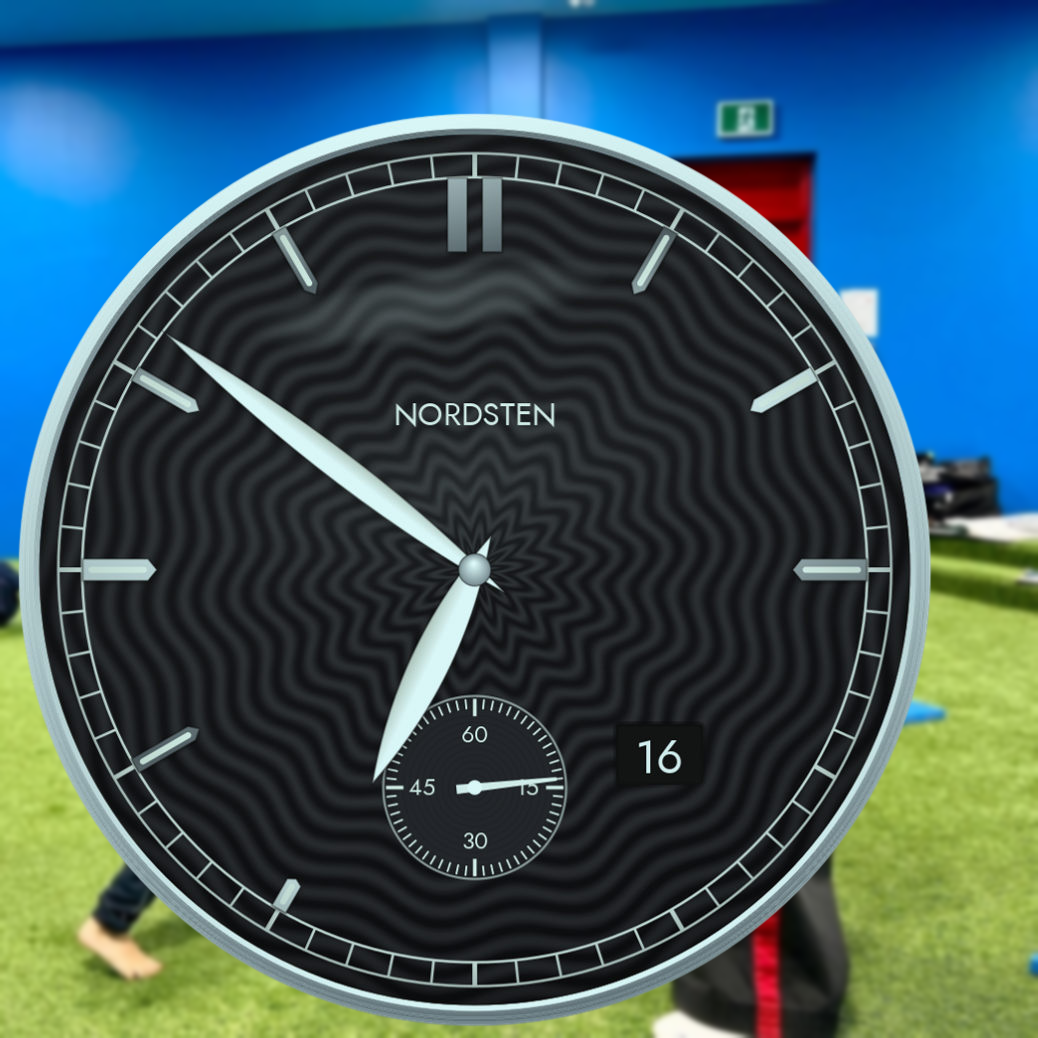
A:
h=6 m=51 s=14
